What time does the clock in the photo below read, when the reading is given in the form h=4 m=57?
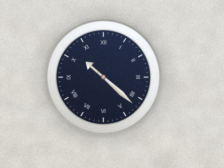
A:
h=10 m=22
